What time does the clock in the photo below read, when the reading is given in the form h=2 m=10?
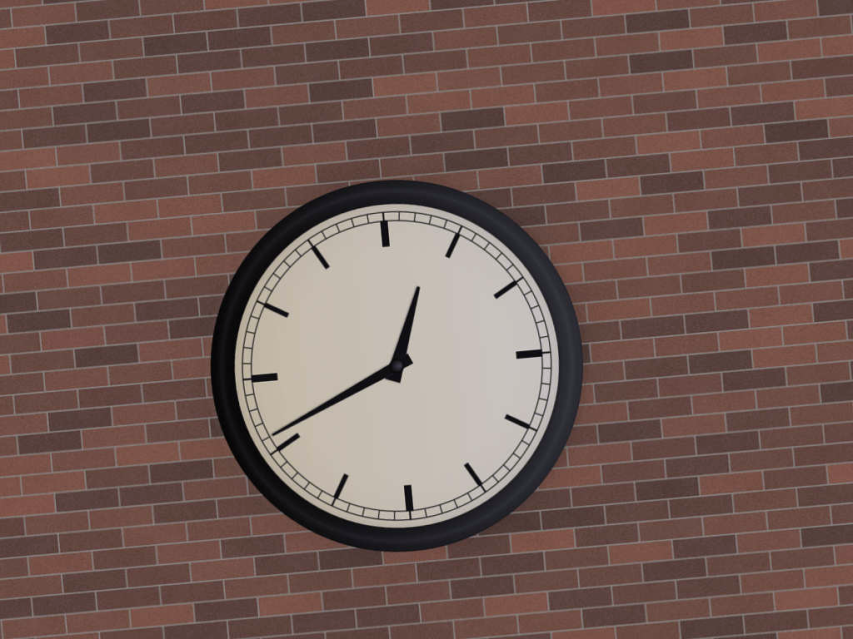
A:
h=12 m=41
